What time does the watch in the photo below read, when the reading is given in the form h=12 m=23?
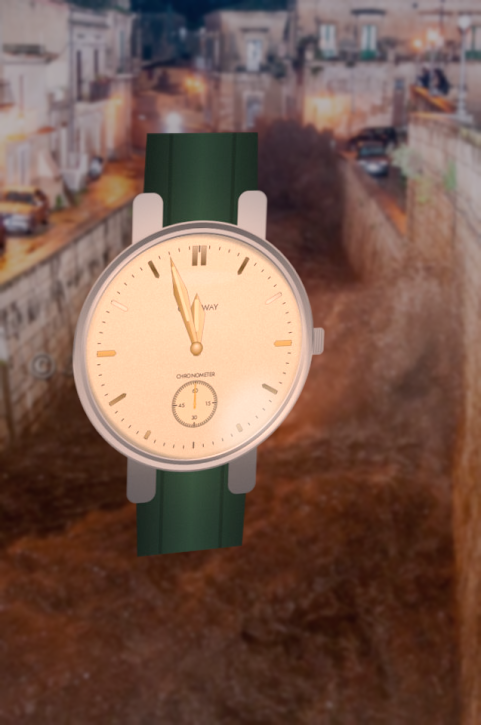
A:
h=11 m=57
